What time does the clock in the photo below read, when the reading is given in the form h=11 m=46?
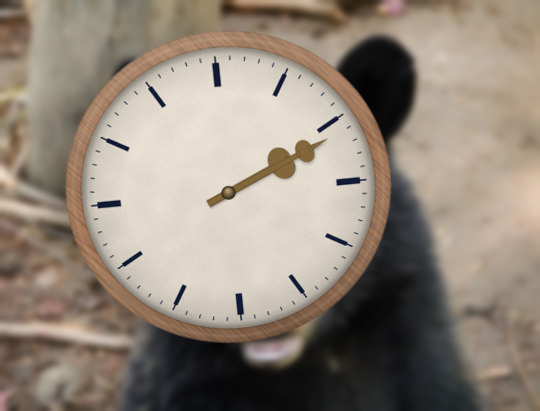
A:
h=2 m=11
